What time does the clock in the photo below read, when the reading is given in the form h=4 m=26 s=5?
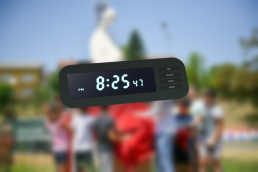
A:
h=8 m=25 s=47
